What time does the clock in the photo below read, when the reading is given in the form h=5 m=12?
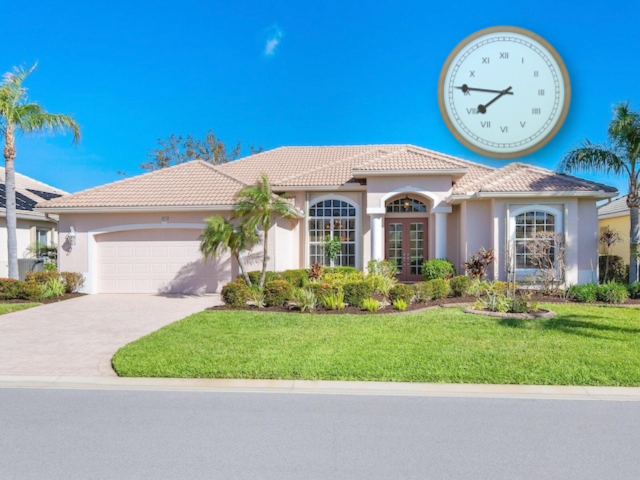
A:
h=7 m=46
